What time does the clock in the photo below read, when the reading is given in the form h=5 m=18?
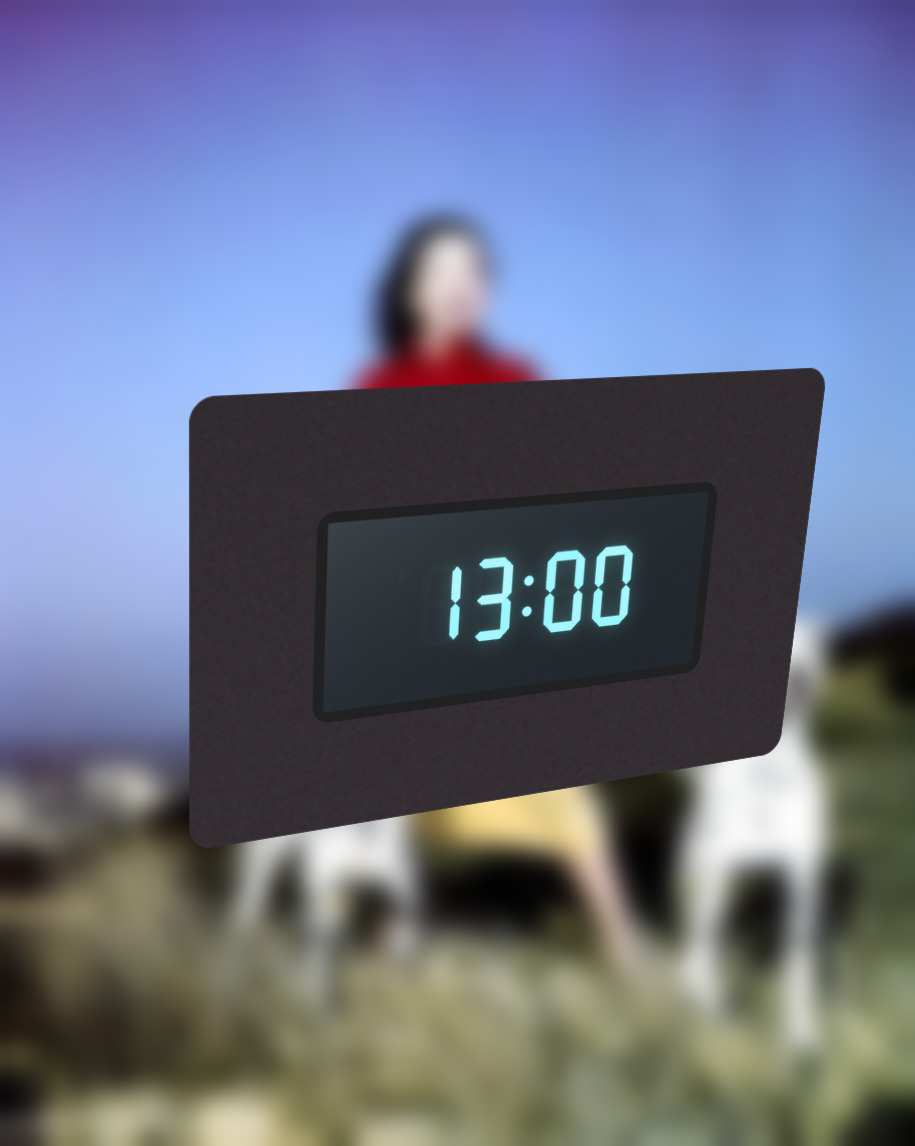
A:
h=13 m=0
